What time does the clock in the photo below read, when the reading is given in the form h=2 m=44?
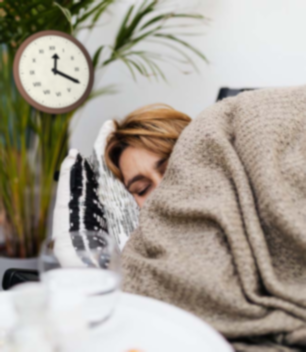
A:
h=12 m=20
